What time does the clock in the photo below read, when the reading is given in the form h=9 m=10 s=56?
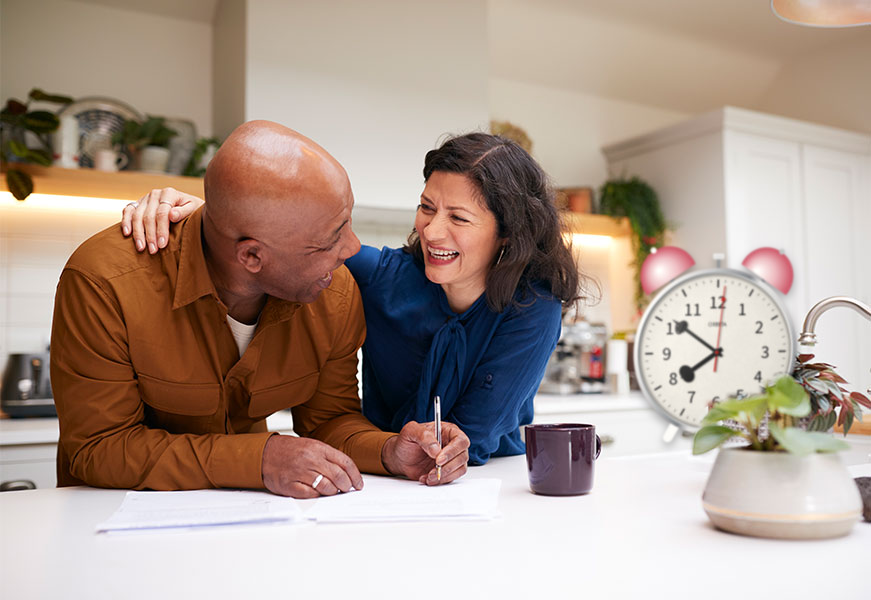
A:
h=7 m=51 s=1
